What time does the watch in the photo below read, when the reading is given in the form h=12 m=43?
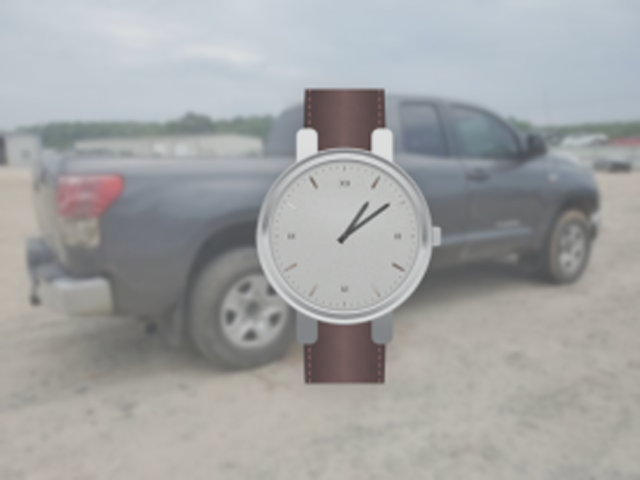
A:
h=1 m=9
